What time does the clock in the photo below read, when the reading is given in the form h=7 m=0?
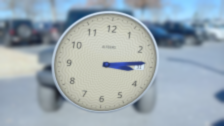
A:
h=3 m=14
